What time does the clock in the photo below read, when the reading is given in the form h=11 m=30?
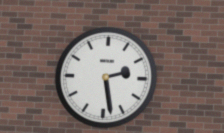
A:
h=2 m=28
